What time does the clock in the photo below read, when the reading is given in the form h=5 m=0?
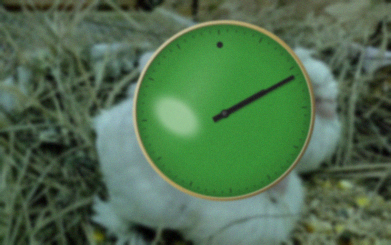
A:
h=2 m=11
